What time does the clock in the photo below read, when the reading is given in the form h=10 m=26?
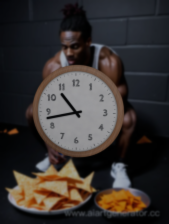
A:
h=10 m=43
